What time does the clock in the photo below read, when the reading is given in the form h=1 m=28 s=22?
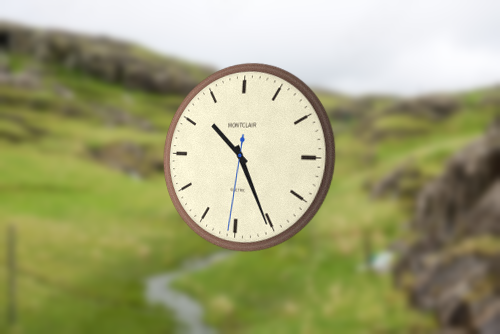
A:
h=10 m=25 s=31
